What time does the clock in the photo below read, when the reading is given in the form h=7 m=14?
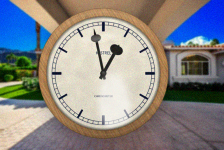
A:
h=12 m=58
